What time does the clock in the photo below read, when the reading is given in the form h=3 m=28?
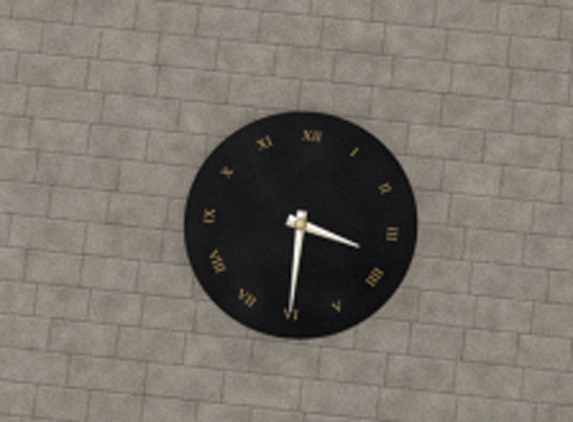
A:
h=3 m=30
